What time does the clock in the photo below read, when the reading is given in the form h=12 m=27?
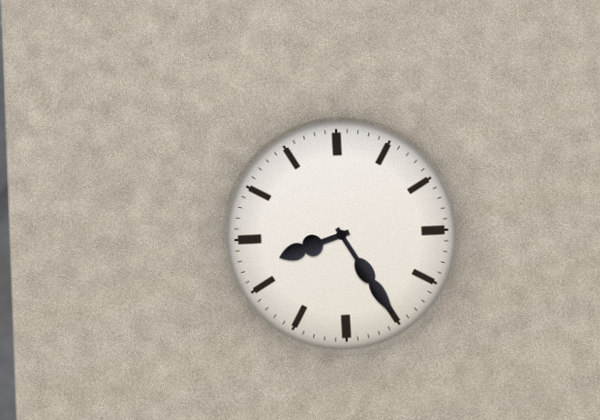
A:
h=8 m=25
